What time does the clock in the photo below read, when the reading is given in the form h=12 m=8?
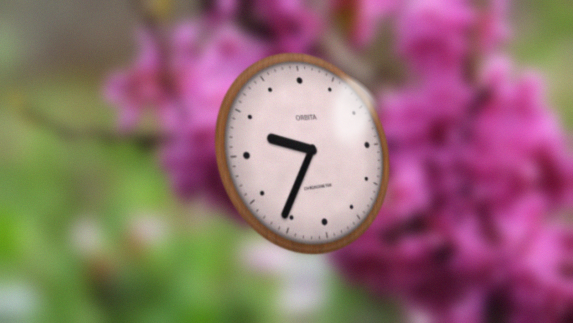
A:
h=9 m=36
